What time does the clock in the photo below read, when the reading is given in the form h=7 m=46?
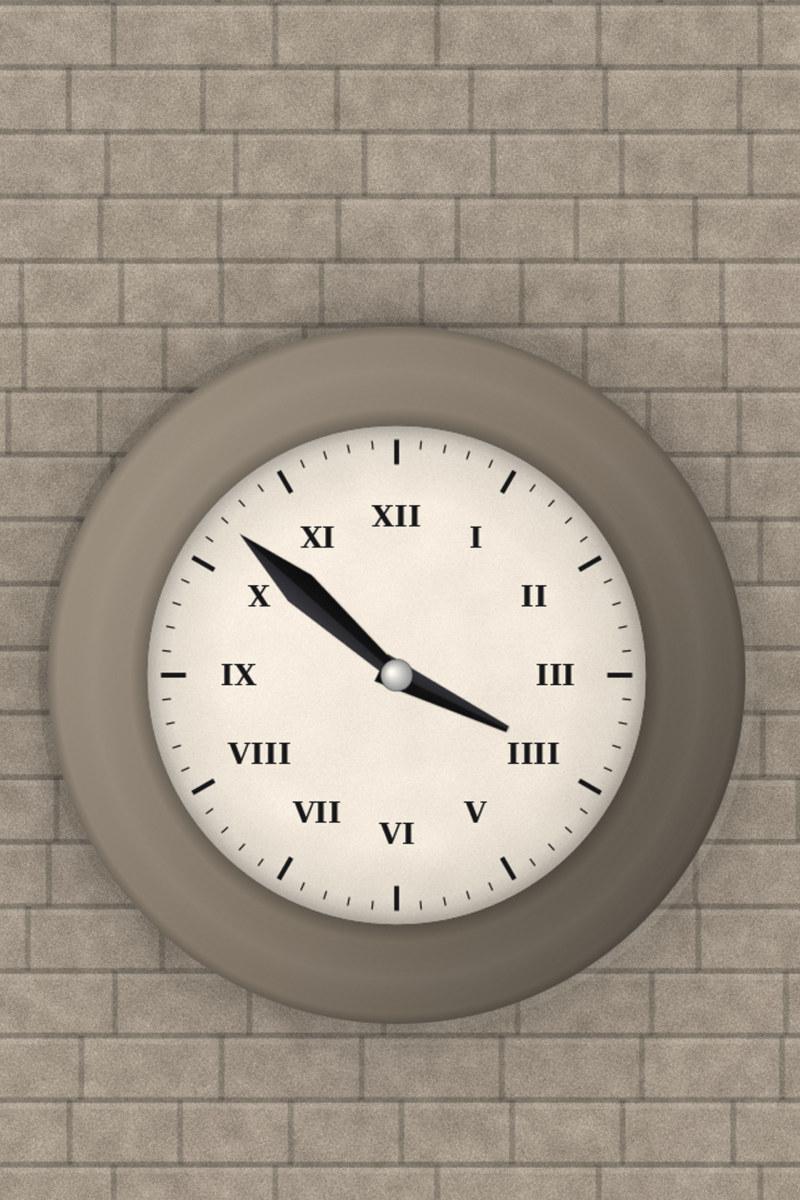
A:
h=3 m=52
